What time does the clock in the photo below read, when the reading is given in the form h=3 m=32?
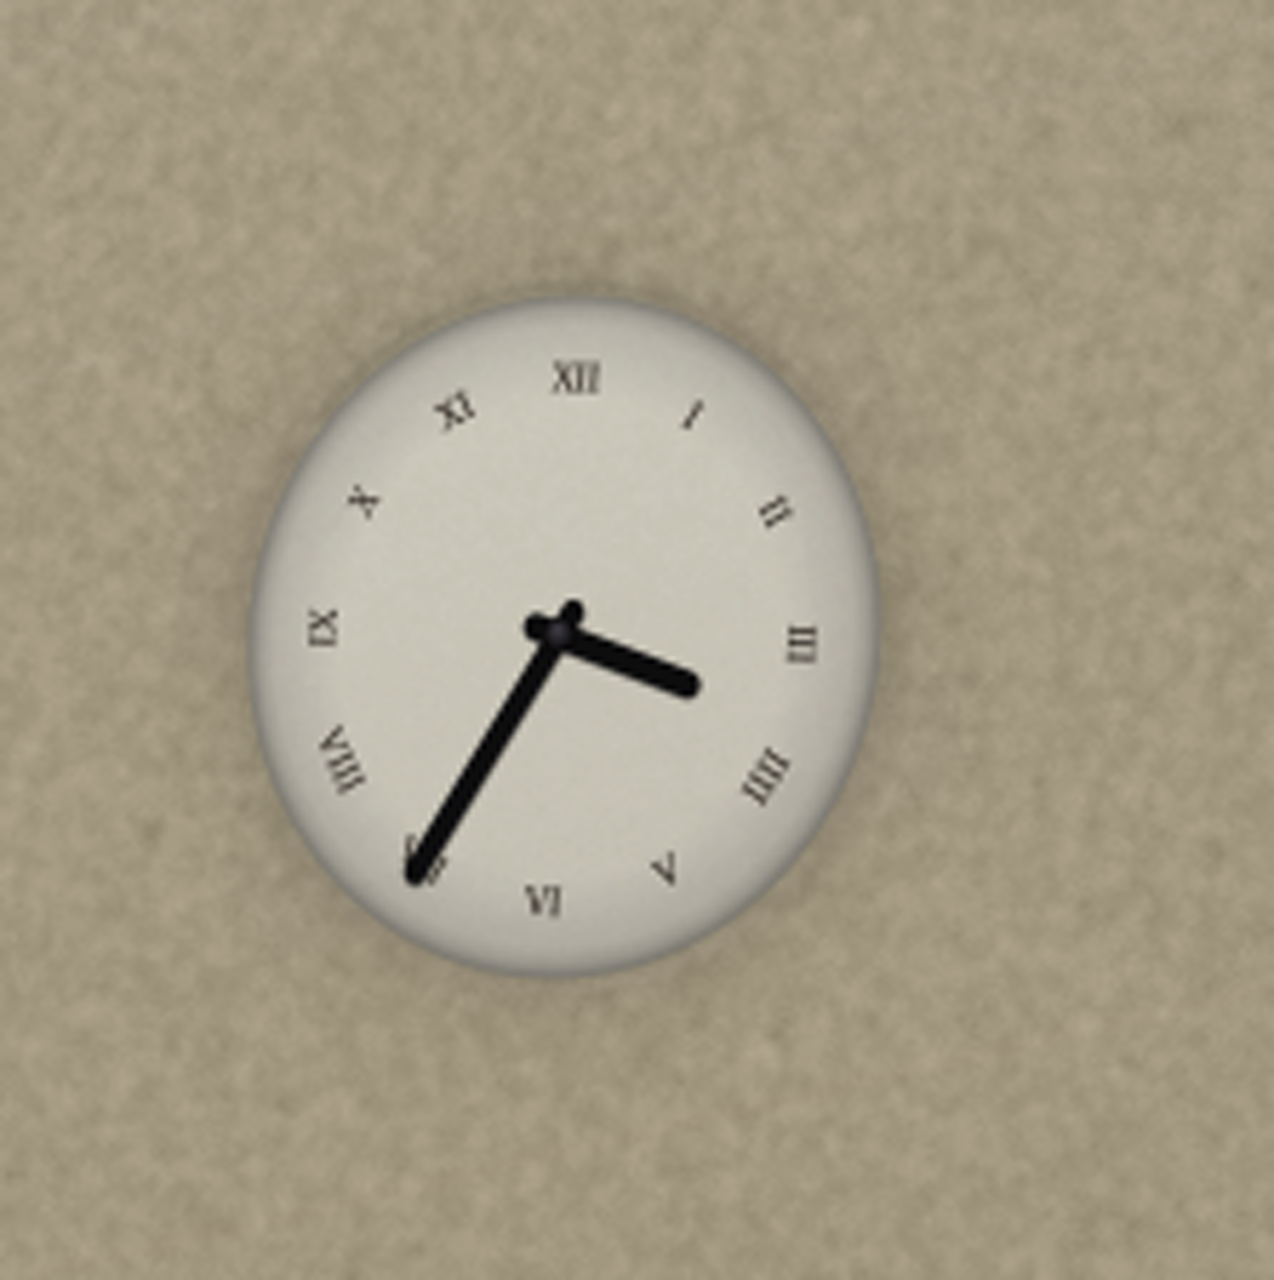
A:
h=3 m=35
